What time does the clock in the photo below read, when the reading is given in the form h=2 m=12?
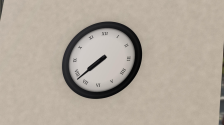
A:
h=7 m=38
